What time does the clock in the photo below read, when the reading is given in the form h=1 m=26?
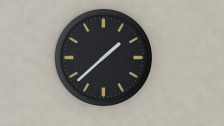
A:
h=1 m=38
